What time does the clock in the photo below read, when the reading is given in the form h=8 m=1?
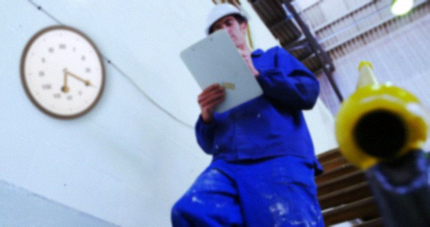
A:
h=6 m=20
